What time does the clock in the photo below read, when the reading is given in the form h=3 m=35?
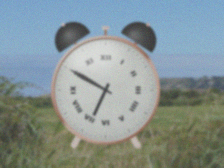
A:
h=6 m=50
